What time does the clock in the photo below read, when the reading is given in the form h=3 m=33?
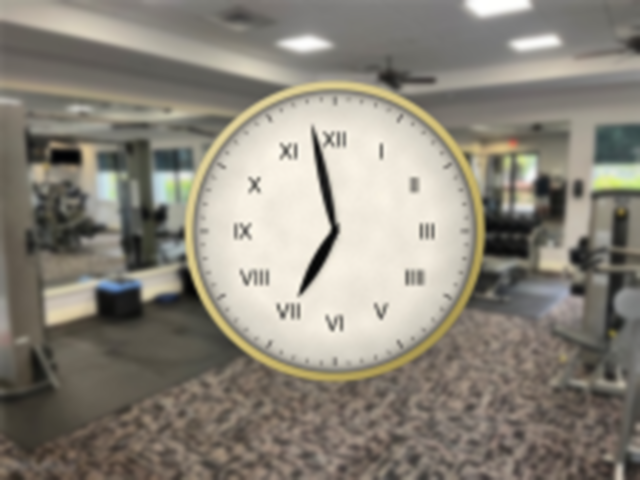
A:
h=6 m=58
